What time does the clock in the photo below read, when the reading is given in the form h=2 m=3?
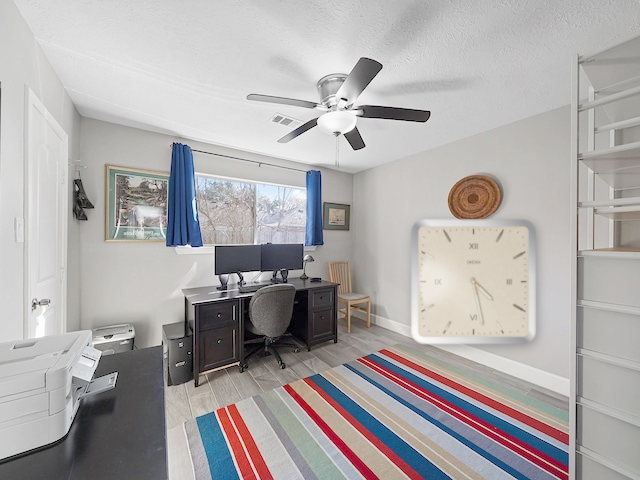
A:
h=4 m=28
